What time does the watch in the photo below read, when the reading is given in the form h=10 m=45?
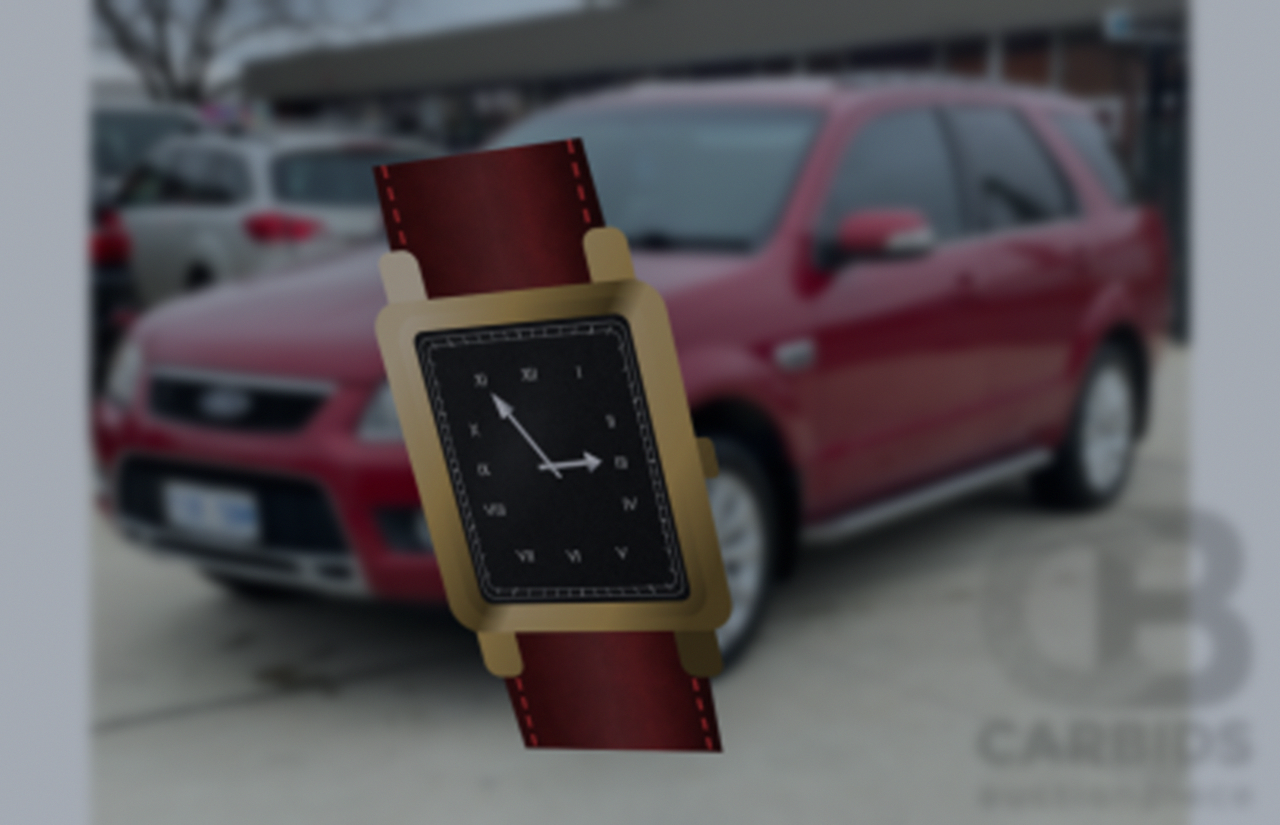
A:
h=2 m=55
